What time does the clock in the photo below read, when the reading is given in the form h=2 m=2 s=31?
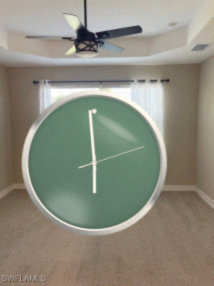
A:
h=5 m=59 s=12
